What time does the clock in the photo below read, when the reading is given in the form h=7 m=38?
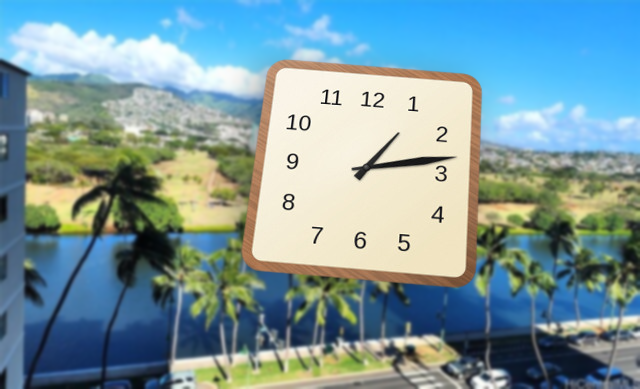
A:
h=1 m=13
